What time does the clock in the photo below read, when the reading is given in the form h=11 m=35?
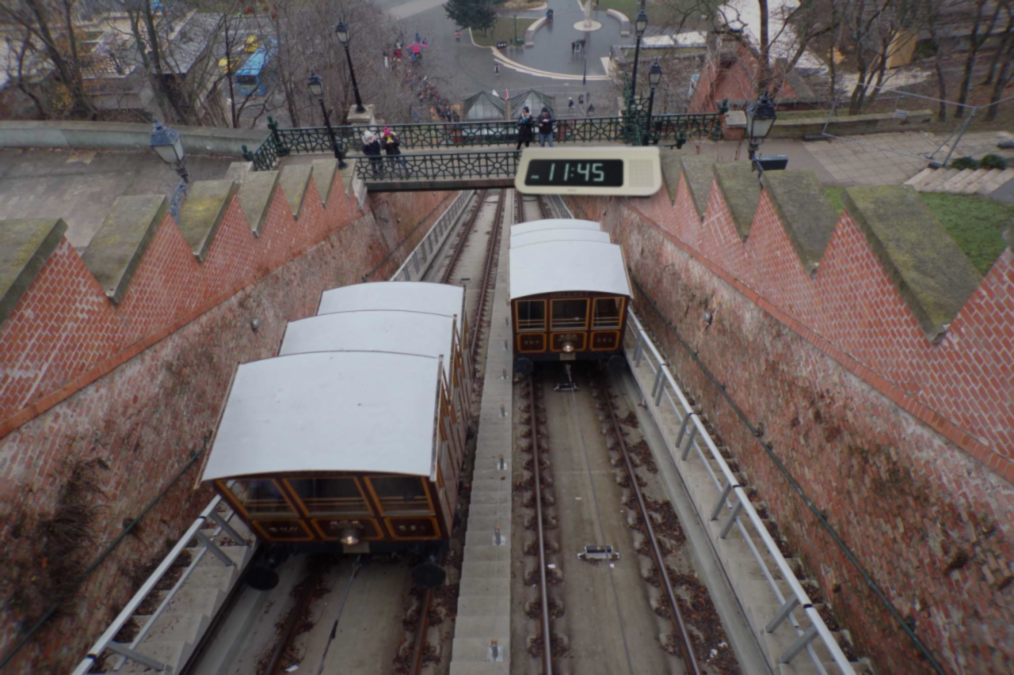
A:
h=11 m=45
